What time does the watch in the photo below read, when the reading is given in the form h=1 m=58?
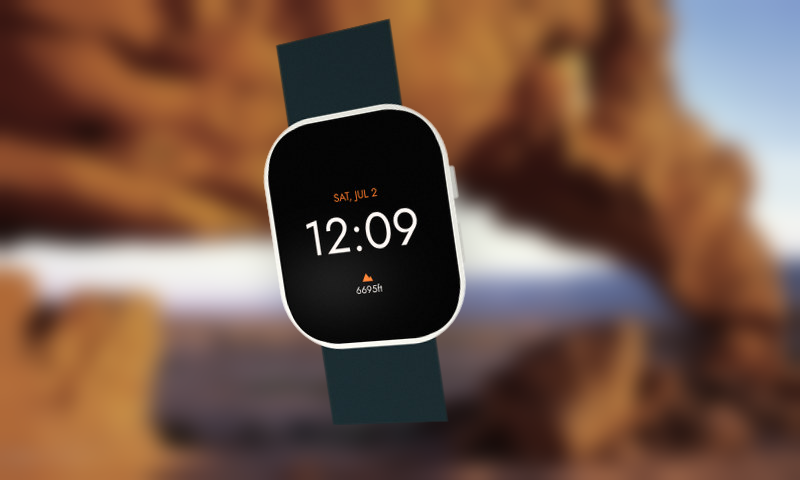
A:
h=12 m=9
